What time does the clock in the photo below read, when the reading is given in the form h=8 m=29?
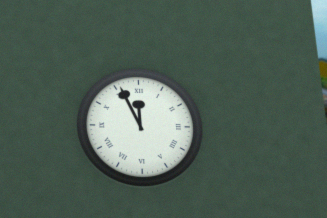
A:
h=11 m=56
